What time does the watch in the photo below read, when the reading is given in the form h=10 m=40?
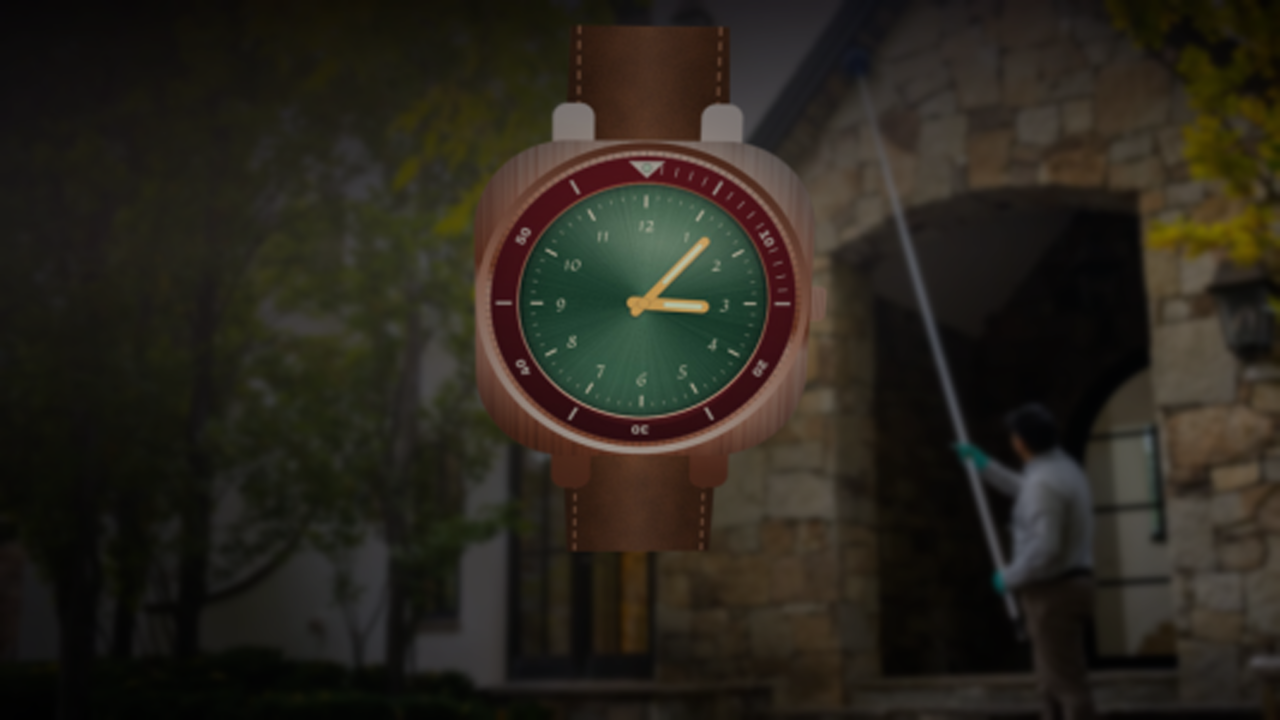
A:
h=3 m=7
